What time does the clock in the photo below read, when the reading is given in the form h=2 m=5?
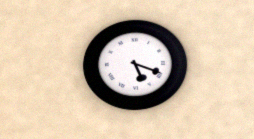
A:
h=5 m=19
